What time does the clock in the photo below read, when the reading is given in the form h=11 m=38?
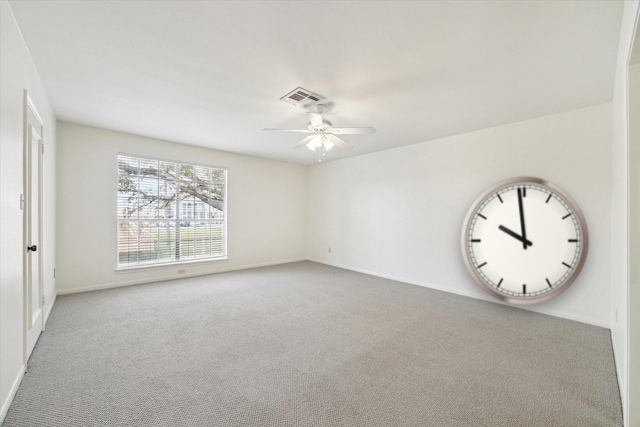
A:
h=9 m=59
